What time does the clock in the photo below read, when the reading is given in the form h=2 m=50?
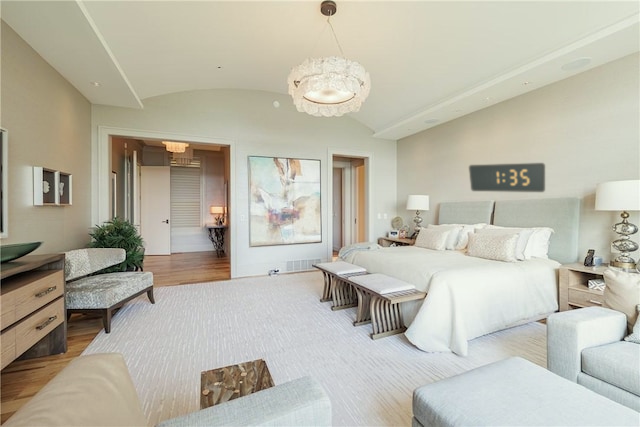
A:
h=1 m=35
